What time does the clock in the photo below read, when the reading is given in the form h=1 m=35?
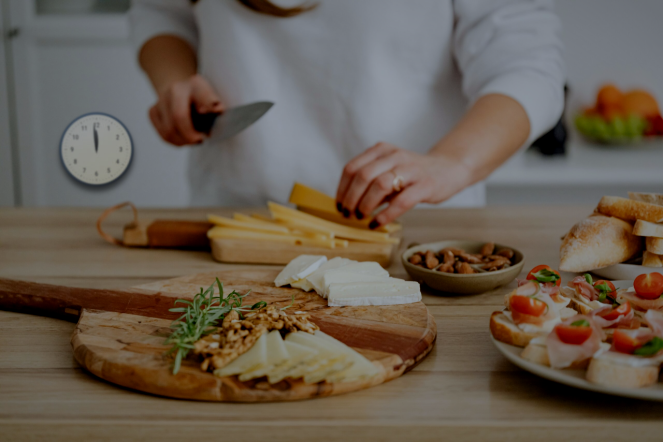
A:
h=11 m=59
